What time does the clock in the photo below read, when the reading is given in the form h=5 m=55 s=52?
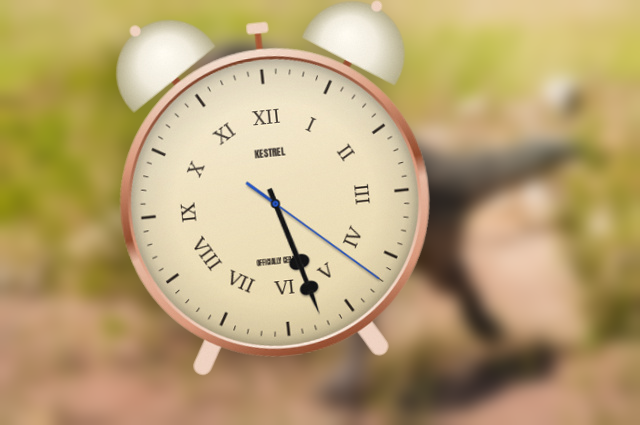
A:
h=5 m=27 s=22
